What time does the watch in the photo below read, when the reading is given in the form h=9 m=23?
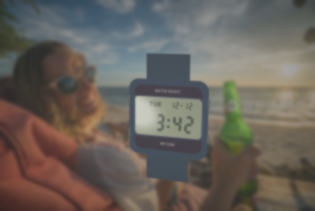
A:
h=3 m=42
